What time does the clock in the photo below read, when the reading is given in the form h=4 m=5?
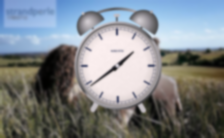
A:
h=1 m=39
